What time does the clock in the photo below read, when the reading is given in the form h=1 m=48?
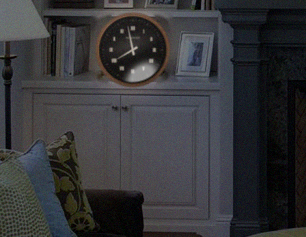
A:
h=7 m=58
